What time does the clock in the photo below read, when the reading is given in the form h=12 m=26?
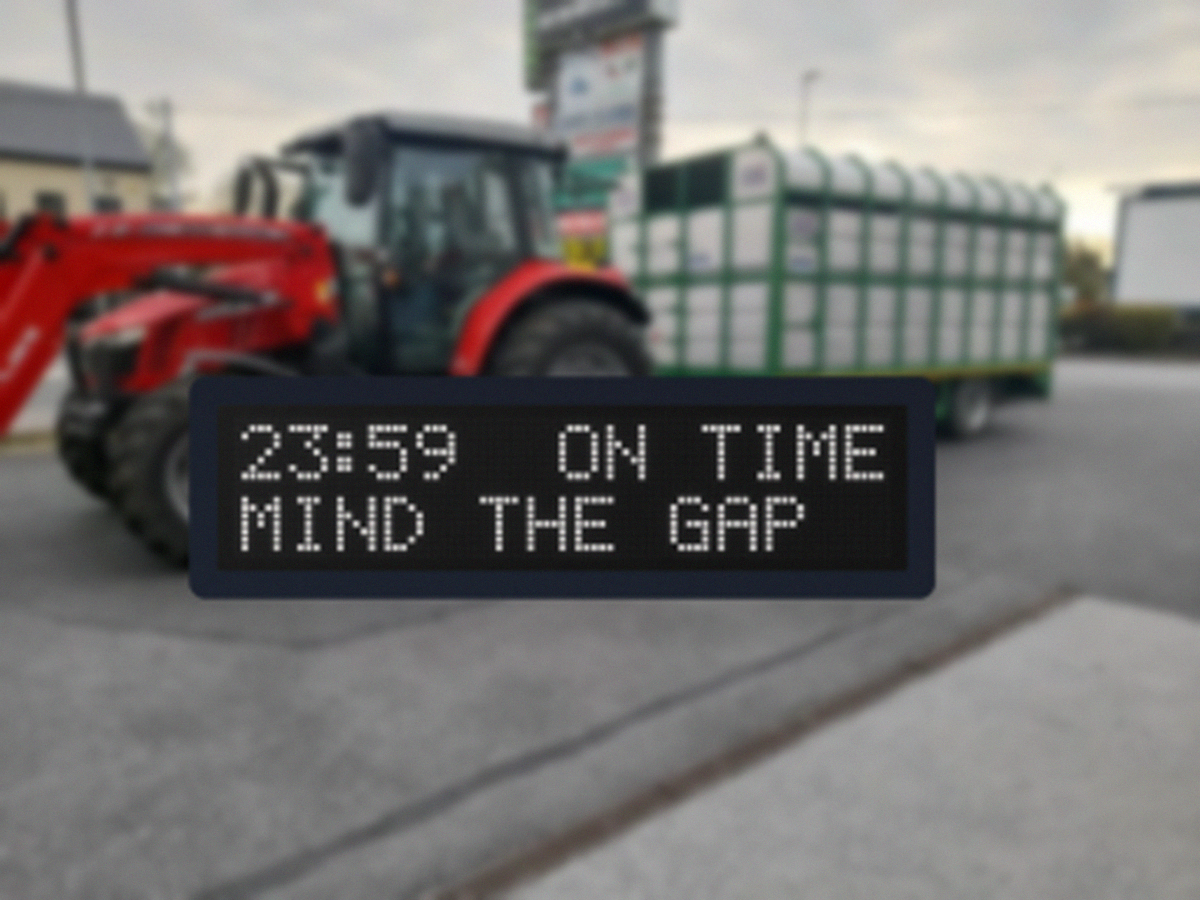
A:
h=23 m=59
